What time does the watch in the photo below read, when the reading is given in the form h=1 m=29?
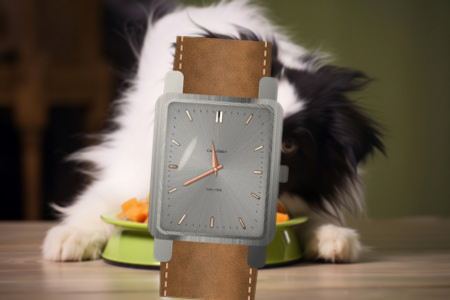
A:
h=11 m=40
